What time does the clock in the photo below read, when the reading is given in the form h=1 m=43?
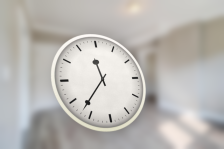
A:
h=11 m=37
